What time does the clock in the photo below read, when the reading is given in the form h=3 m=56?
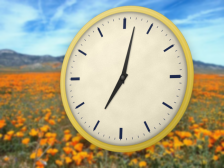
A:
h=7 m=2
